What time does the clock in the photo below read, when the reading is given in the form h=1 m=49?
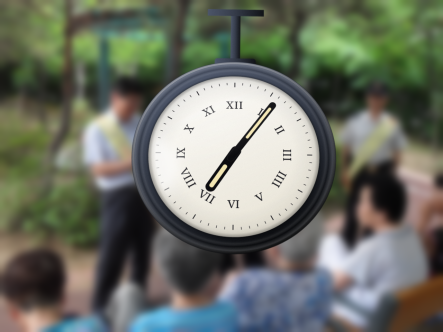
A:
h=7 m=6
